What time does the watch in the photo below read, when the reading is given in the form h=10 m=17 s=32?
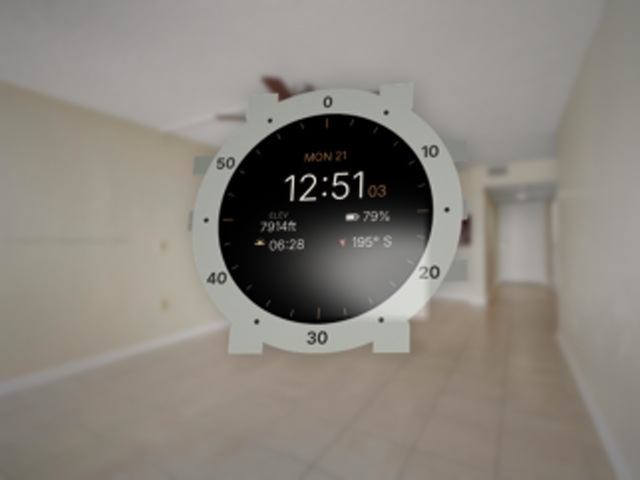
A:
h=12 m=51 s=3
